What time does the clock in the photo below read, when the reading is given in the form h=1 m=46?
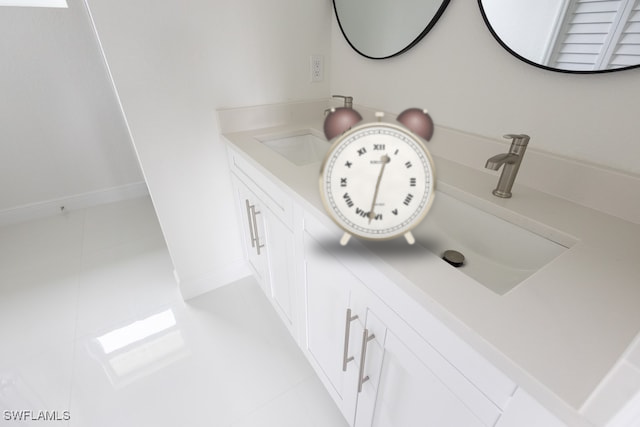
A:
h=12 m=32
